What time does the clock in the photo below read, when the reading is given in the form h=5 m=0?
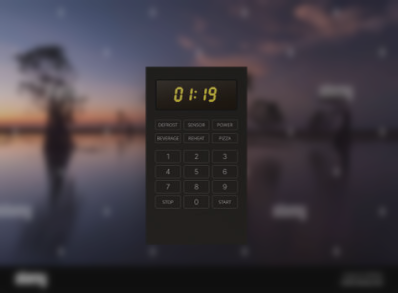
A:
h=1 m=19
